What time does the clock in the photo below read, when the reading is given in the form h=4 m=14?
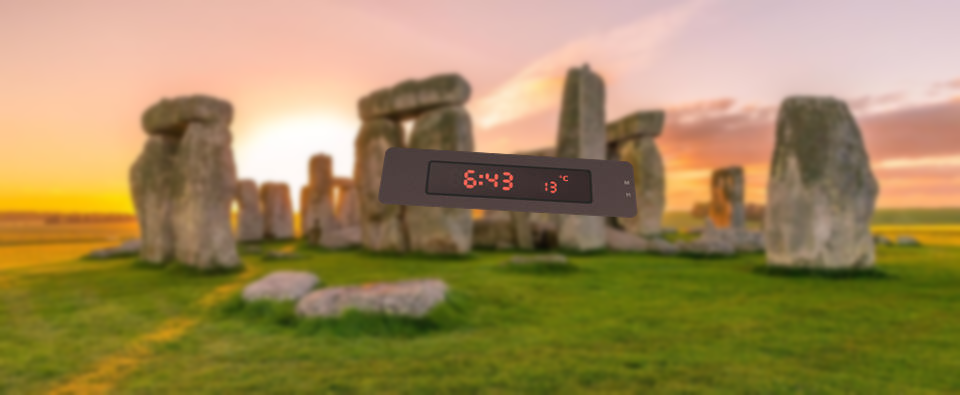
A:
h=6 m=43
